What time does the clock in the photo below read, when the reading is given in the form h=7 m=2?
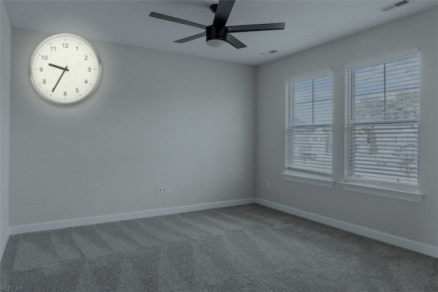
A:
h=9 m=35
